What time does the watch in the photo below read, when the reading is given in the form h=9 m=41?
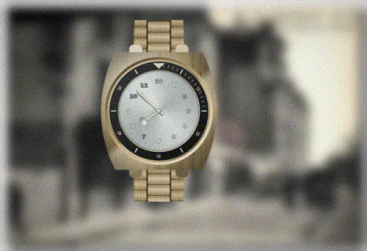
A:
h=7 m=52
